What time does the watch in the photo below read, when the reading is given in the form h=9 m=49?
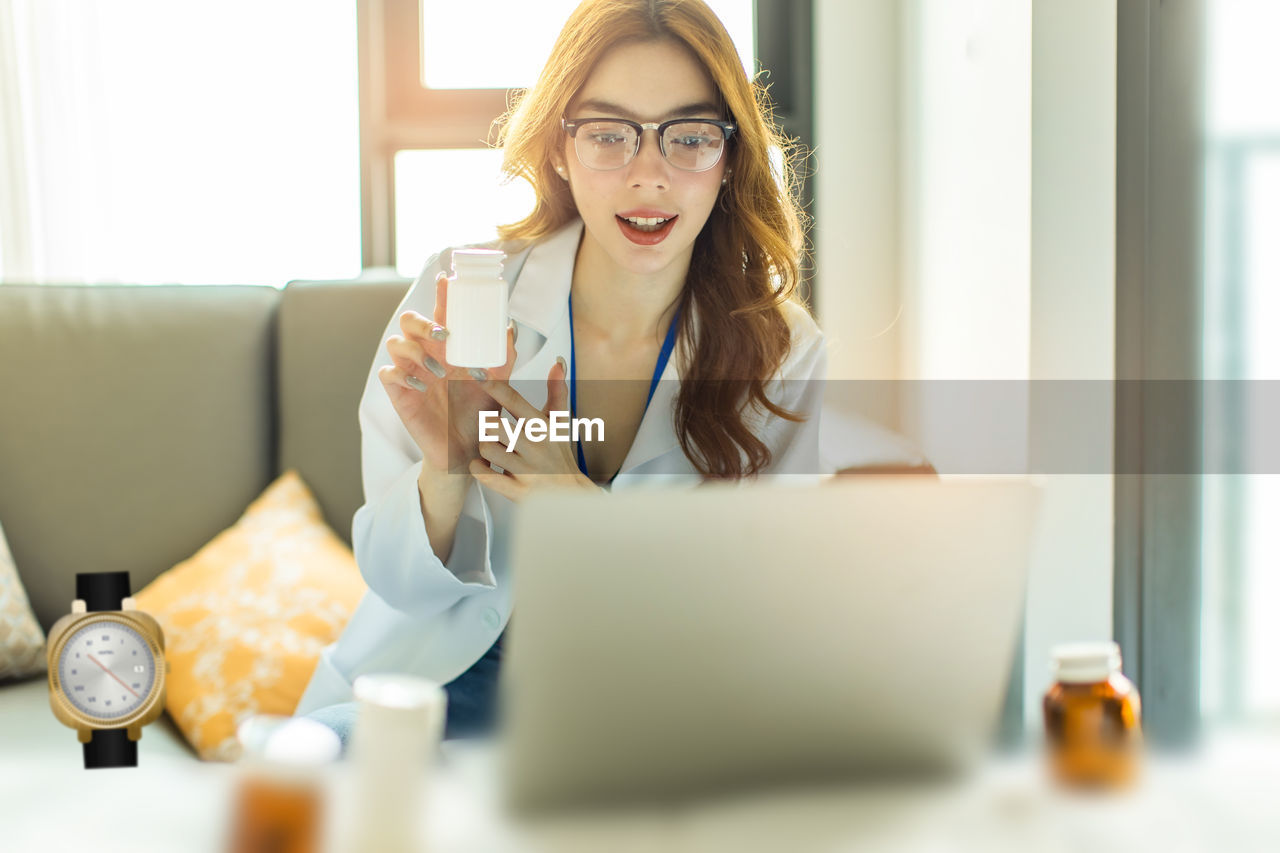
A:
h=10 m=22
